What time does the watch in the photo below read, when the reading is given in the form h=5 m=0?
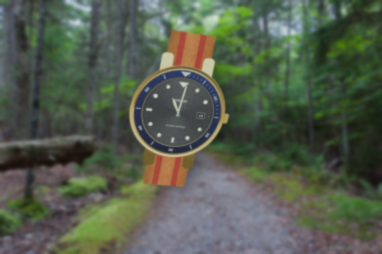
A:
h=11 m=1
